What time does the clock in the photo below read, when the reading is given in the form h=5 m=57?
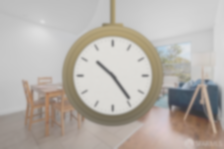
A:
h=10 m=24
